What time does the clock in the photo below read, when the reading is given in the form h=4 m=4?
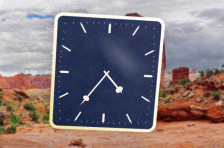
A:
h=4 m=36
